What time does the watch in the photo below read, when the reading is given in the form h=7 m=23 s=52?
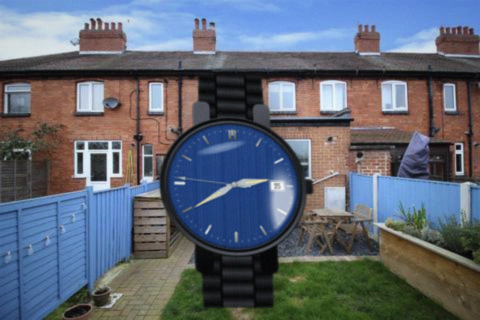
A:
h=2 m=39 s=46
